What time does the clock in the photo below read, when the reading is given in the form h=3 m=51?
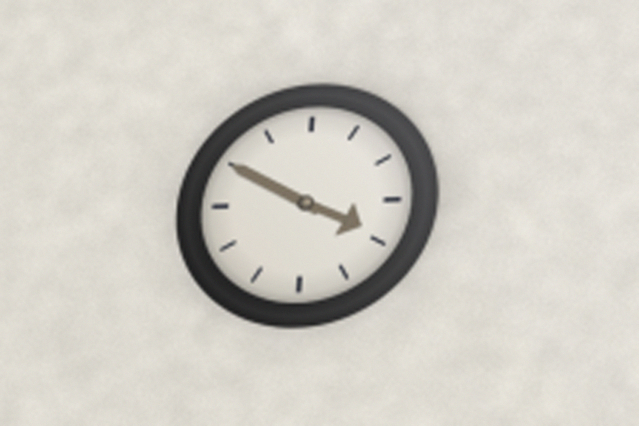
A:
h=3 m=50
